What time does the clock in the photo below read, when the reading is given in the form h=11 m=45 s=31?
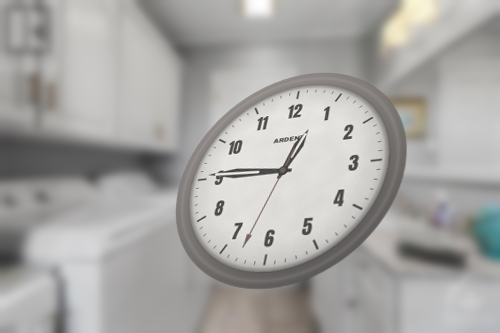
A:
h=12 m=45 s=33
